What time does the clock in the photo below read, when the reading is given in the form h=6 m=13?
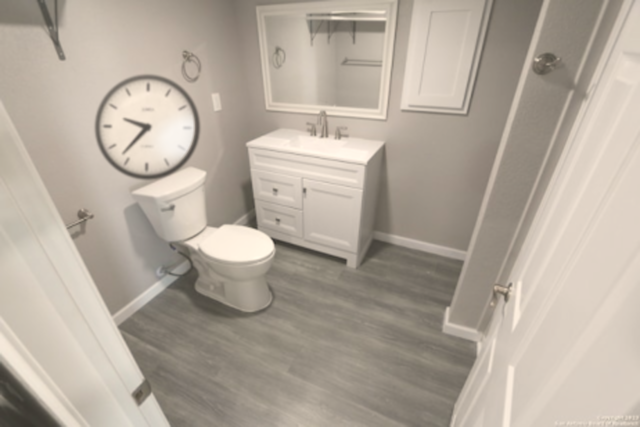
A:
h=9 m=37
